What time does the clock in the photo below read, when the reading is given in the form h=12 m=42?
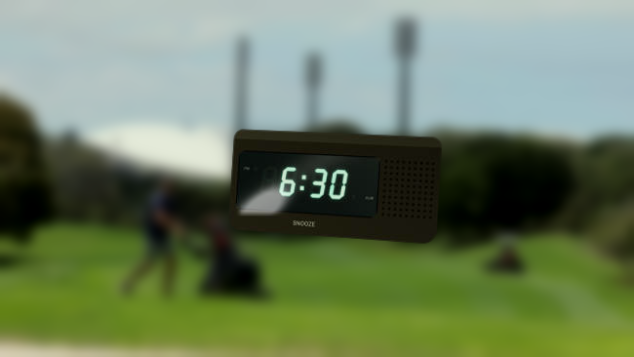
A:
h=6 m=30
